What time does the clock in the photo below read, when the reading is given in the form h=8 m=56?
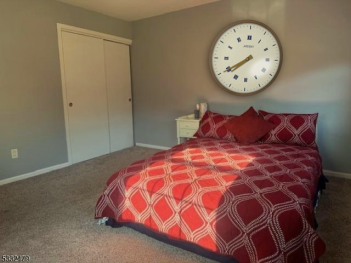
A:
h=7 m=40
